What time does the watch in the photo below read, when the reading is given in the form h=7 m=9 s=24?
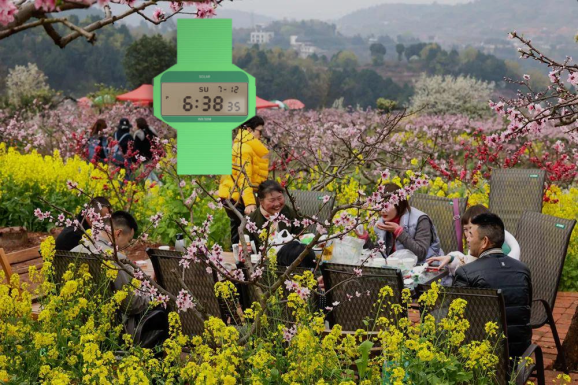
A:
h=6 m=38 s=35
